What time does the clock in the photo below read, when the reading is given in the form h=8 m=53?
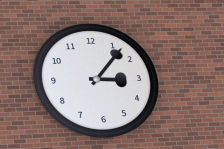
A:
h=3 m=7
